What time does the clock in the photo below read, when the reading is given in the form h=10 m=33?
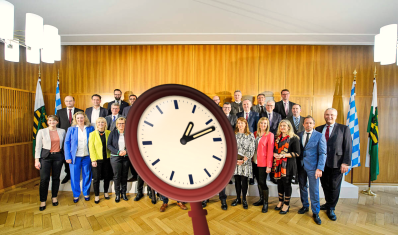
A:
h=1 m=12
